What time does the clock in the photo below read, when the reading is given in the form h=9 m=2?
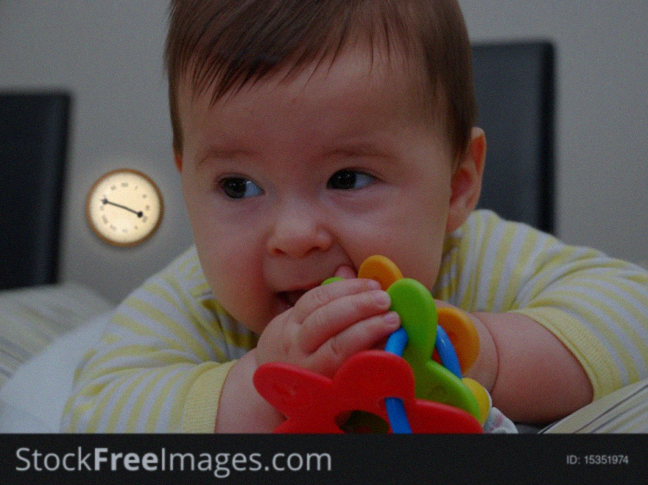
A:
h=3 m=48
